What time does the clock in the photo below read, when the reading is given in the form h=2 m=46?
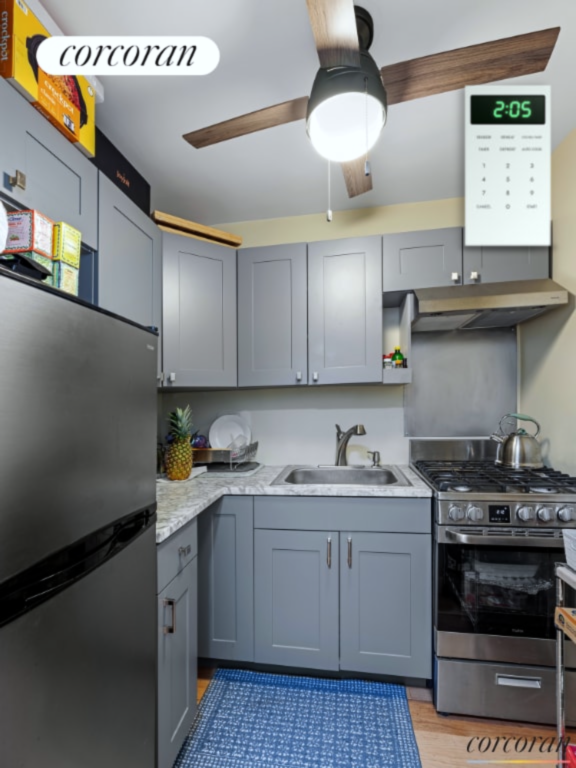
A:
h=2 m=5
